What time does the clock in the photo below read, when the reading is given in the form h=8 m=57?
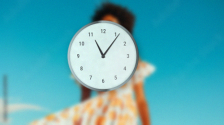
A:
h=11 m=6
